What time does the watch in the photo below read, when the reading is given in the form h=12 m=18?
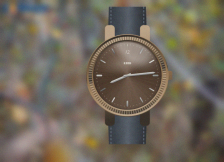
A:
h=8 m=14
